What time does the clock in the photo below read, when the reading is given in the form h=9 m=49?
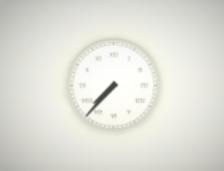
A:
h=7 m=37
